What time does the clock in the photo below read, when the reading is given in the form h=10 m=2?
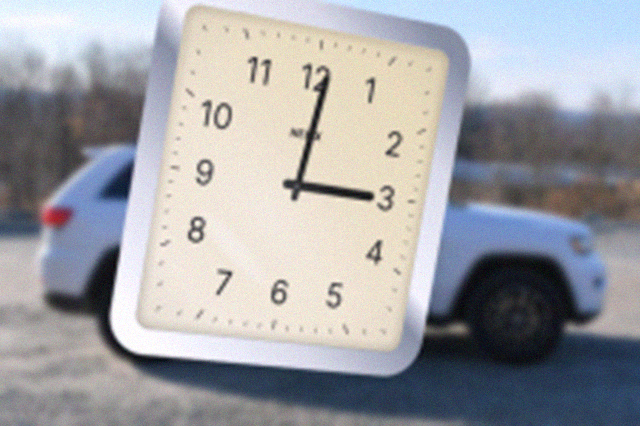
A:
h=3 m=1
